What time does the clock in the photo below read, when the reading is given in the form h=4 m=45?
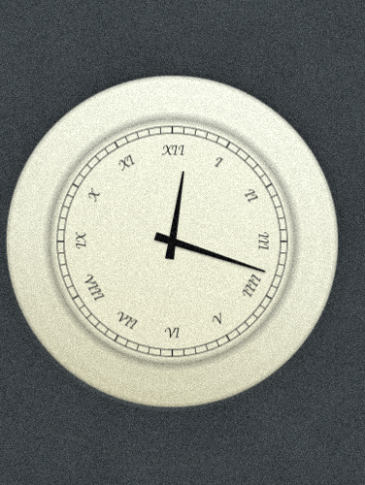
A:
h=12 m=18
